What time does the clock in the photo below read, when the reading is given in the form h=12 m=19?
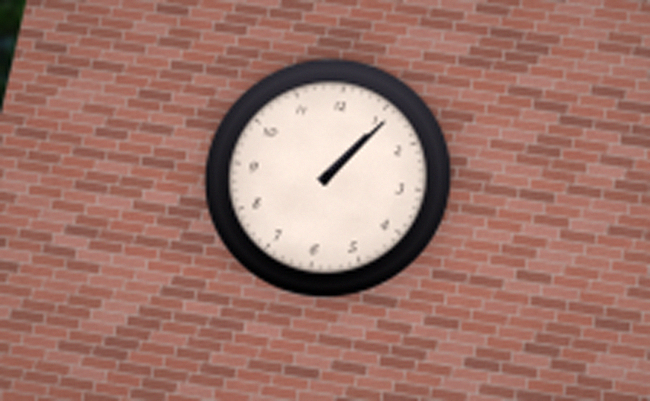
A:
h=1 m=6
